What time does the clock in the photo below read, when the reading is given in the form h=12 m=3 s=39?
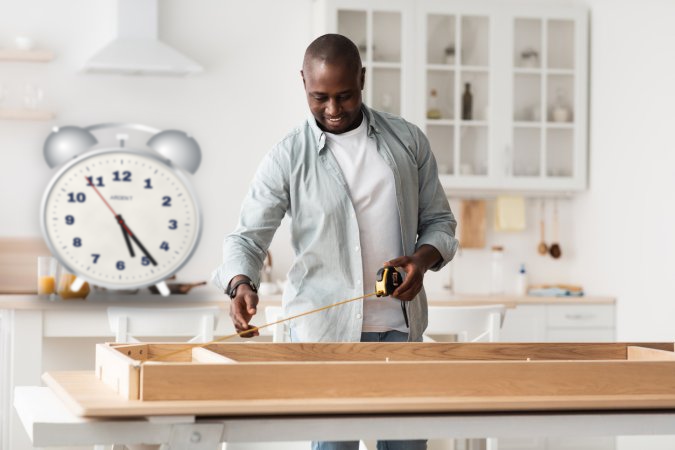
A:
h=5 m=23 s=54
